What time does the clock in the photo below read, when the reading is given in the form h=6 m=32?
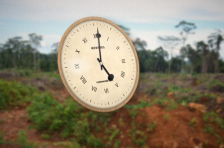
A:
h=5 m=1
